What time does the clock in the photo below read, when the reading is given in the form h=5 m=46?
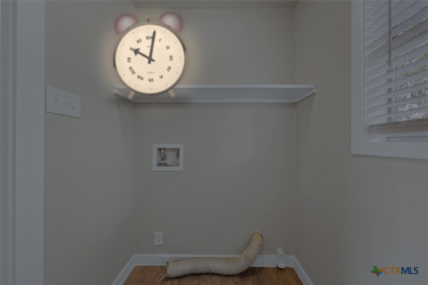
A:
h=10 m=2
